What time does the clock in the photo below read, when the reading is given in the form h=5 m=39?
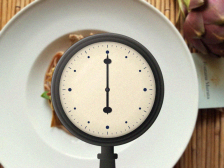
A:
h=6 m=0
